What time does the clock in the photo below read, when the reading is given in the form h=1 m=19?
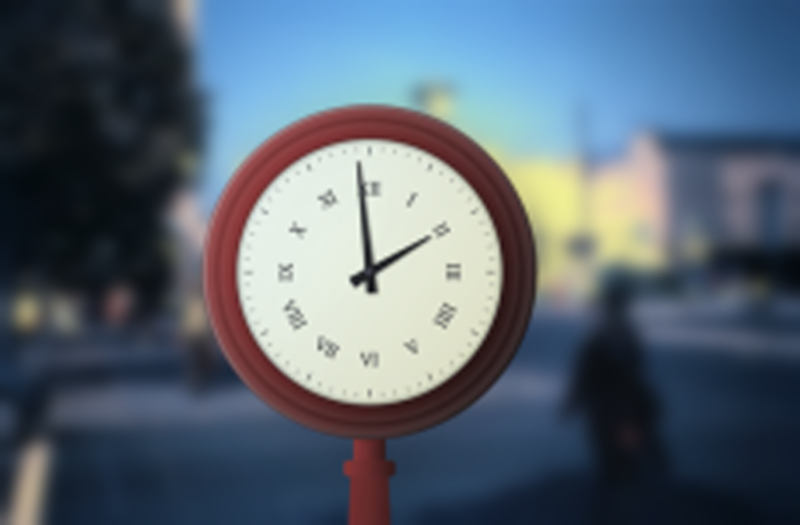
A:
h=1 m=59
